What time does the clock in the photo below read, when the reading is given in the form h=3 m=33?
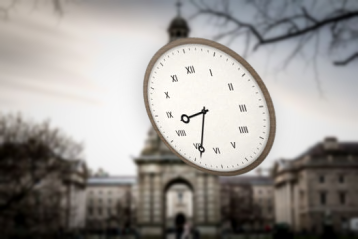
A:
h=8 m=34
